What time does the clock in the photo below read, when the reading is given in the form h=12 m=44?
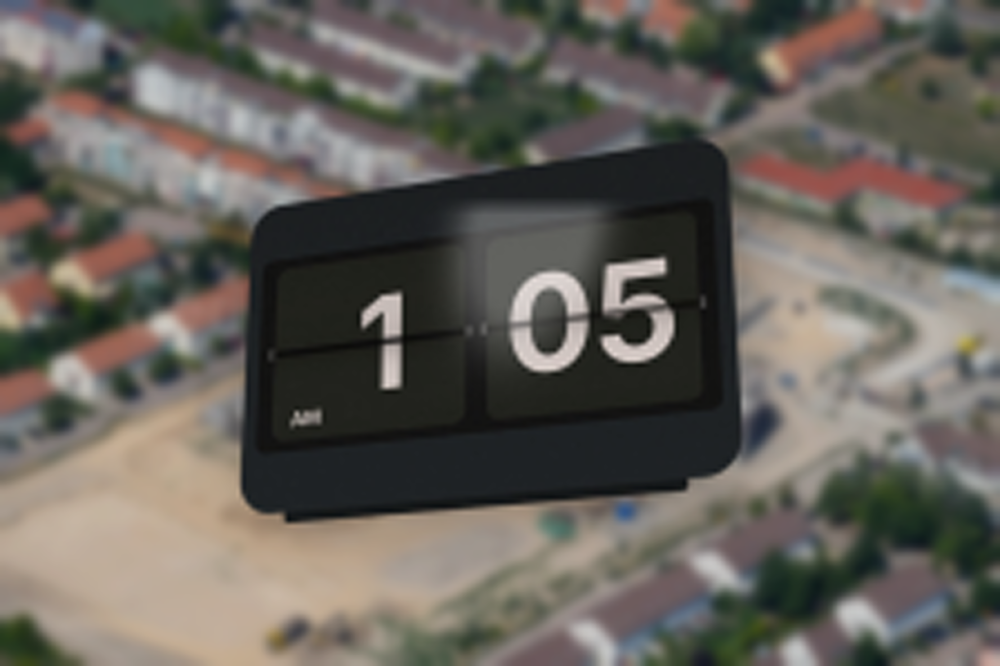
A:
h=1 m=5
